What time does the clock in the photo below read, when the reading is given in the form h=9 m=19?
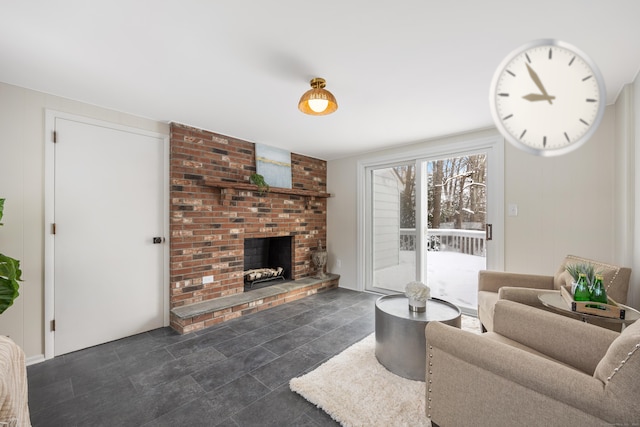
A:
h=8 m=54
